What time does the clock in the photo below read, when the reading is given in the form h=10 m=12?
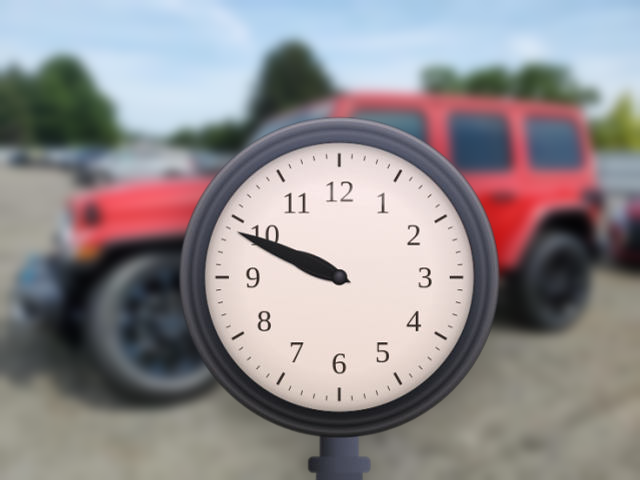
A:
h=9 m=49
